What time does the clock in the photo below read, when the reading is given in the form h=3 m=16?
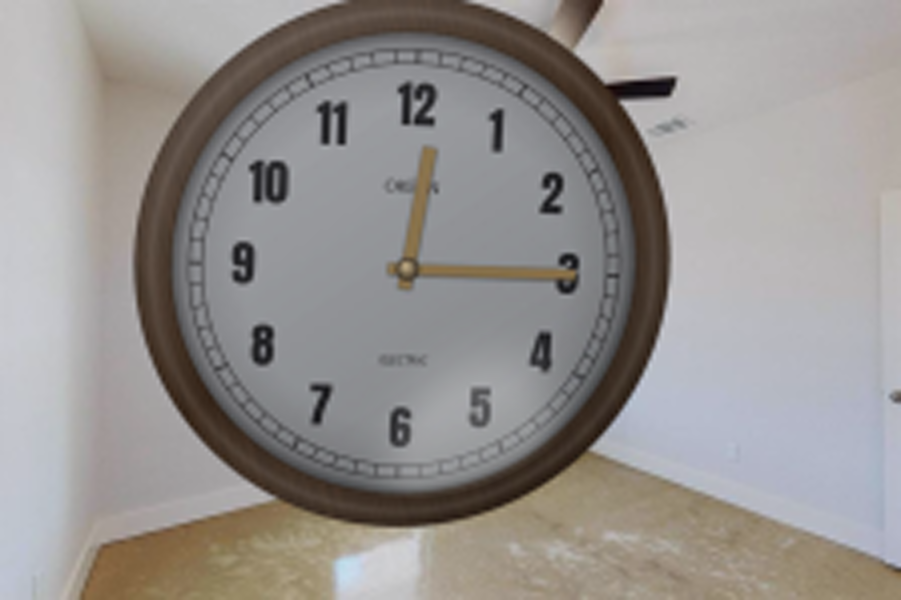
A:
h=12 m=15
